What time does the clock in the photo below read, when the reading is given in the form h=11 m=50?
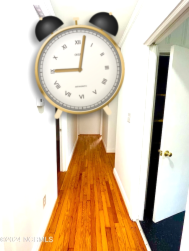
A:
h=9 m=2
